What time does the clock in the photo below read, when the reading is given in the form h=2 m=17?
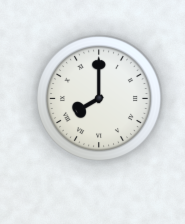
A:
h=8 m=0
